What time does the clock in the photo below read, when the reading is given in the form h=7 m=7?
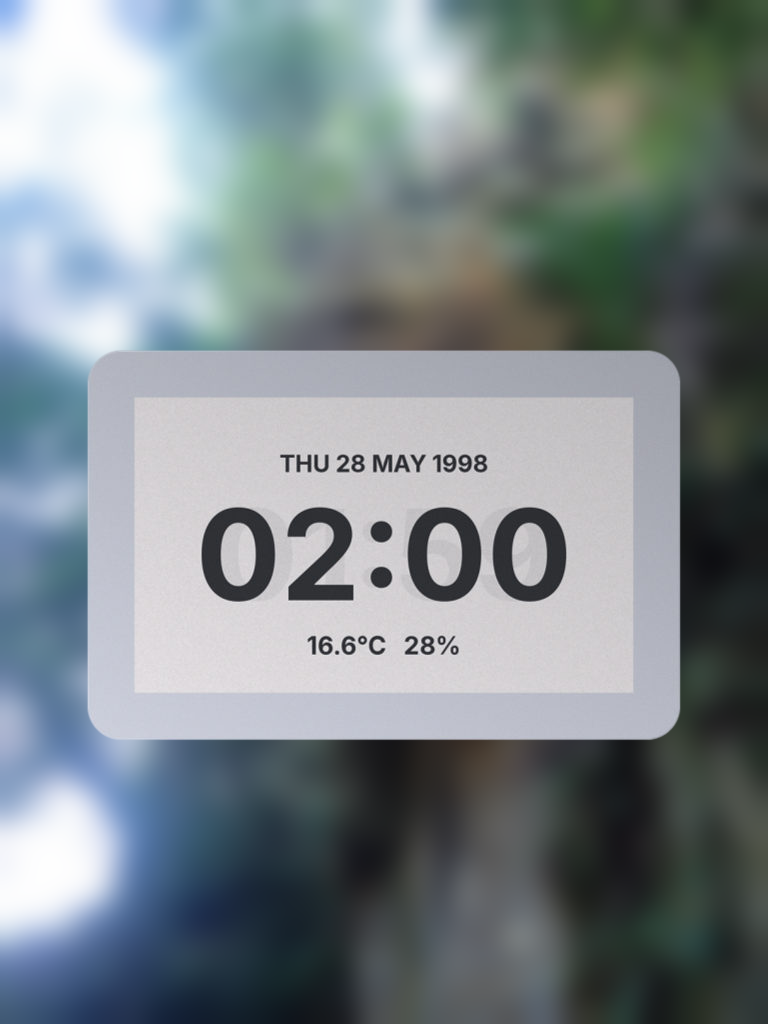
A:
h=2 m=0
